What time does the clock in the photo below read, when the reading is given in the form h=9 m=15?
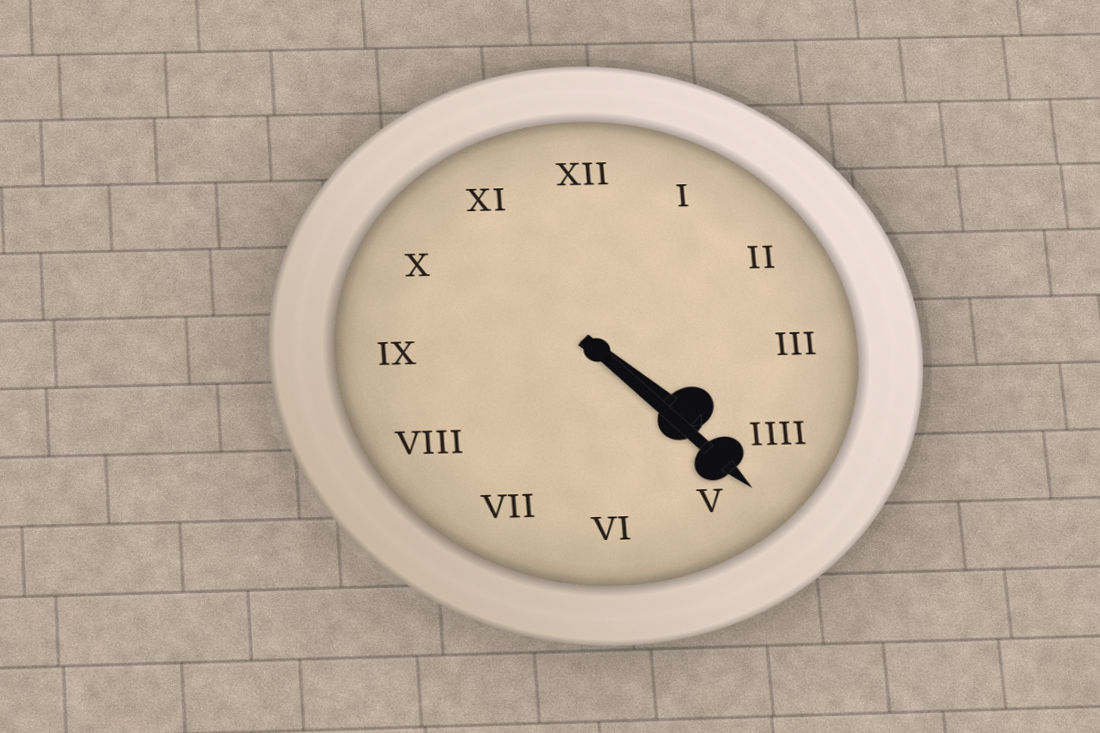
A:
h=4 m=23
